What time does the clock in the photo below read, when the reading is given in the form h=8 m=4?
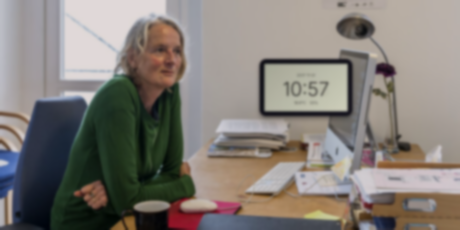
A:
h=10 m=57
